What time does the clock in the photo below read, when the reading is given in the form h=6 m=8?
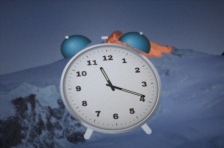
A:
h=11 m=19
